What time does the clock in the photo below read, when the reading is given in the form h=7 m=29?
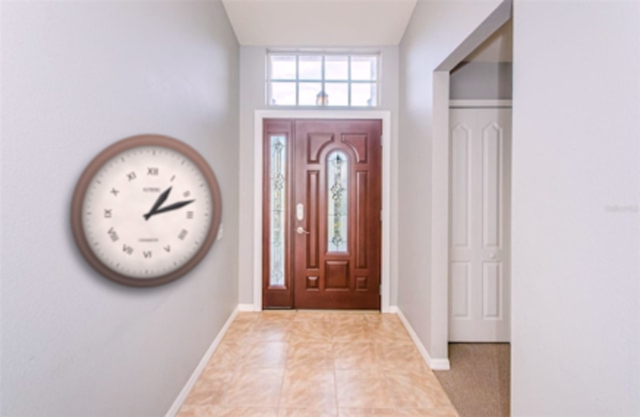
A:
h=1 m=12
